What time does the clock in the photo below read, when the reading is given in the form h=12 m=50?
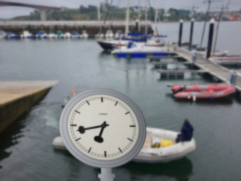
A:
h=6 m=43
